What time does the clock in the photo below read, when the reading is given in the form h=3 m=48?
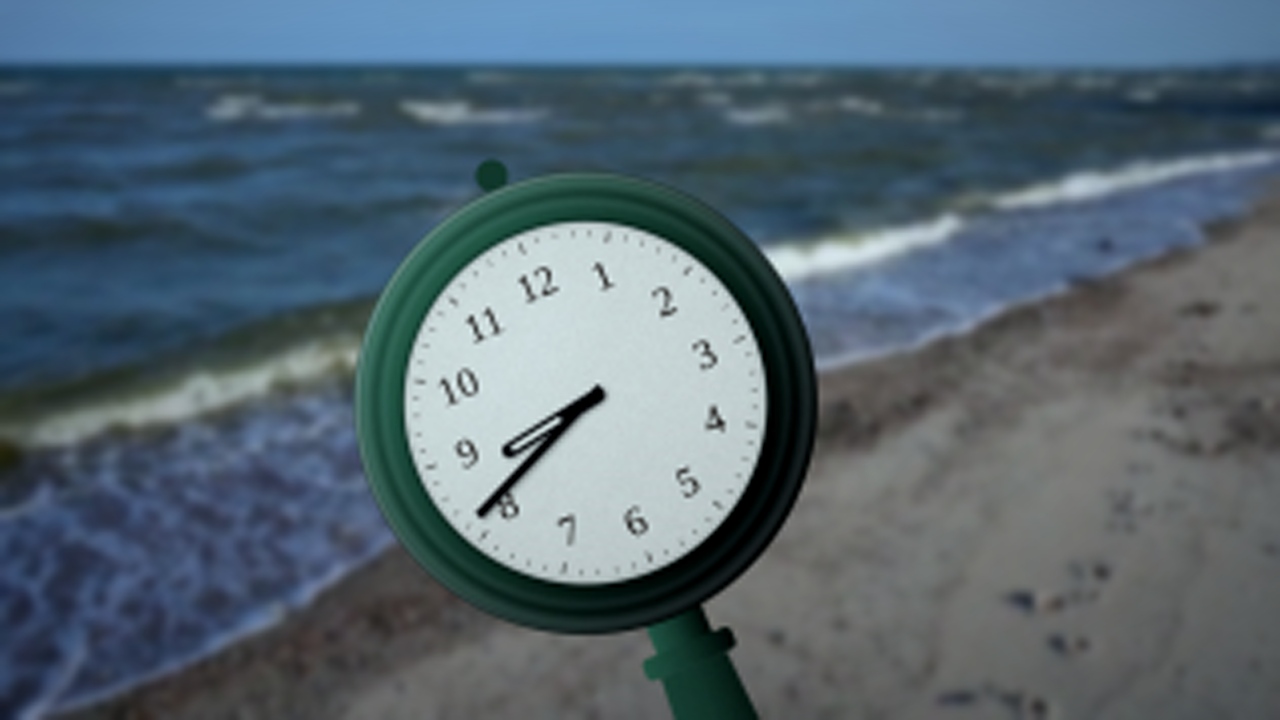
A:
h=8 m=41
